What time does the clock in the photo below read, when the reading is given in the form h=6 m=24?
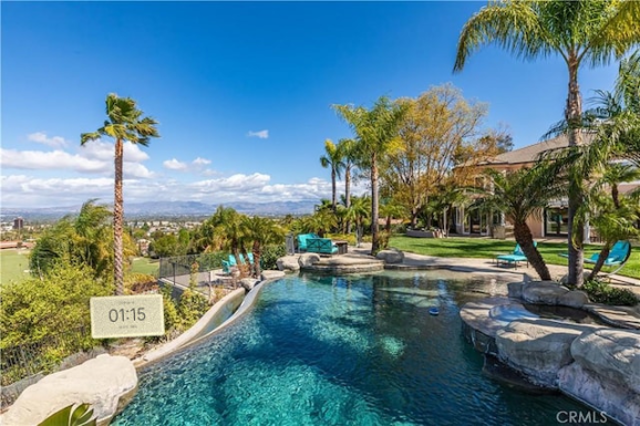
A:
h=1 m=15
